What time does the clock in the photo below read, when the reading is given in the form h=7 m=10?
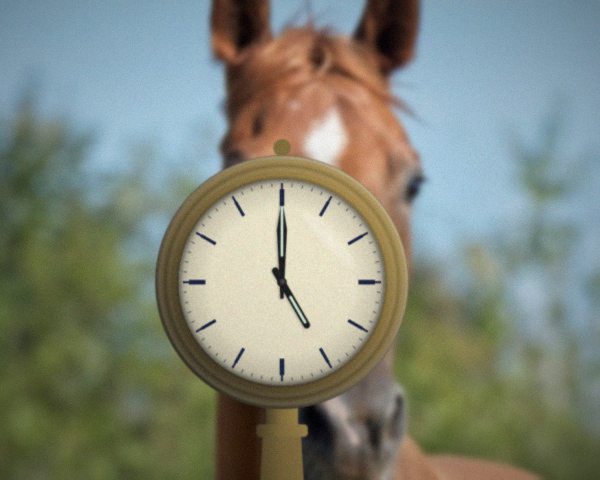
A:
h=5 m=0
